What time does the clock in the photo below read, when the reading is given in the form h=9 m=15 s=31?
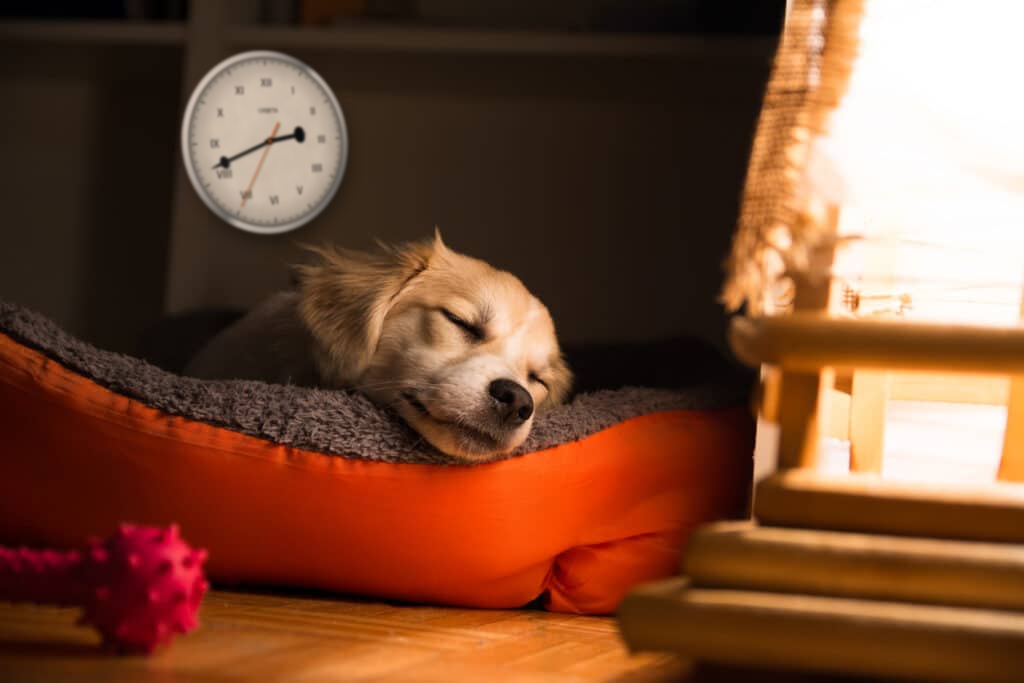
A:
h=2 m=41 s=35
